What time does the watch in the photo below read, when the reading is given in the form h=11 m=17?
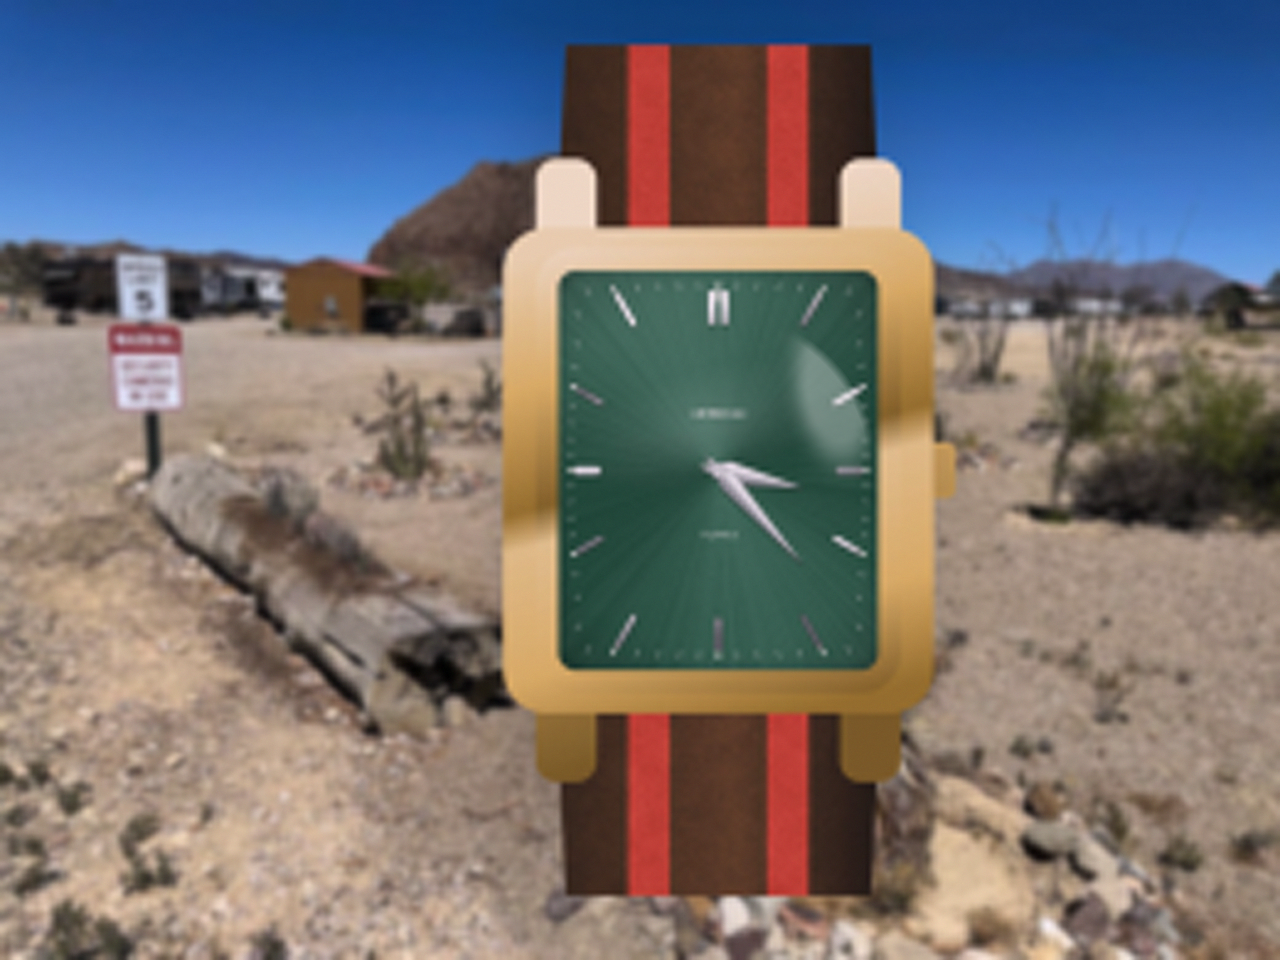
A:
h=3 m=23
